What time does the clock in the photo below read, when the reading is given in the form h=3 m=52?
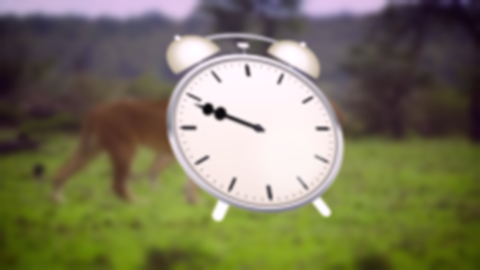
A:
h=9 m=49
